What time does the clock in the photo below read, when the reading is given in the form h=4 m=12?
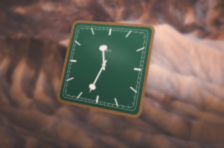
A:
h=11 m=33
